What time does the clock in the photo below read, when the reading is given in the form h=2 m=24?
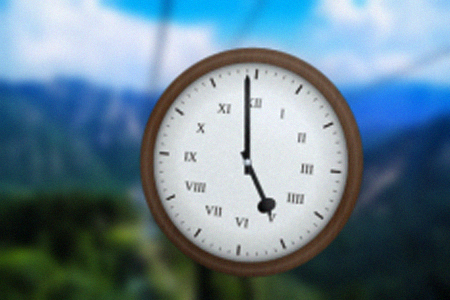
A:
h=4 m=59
